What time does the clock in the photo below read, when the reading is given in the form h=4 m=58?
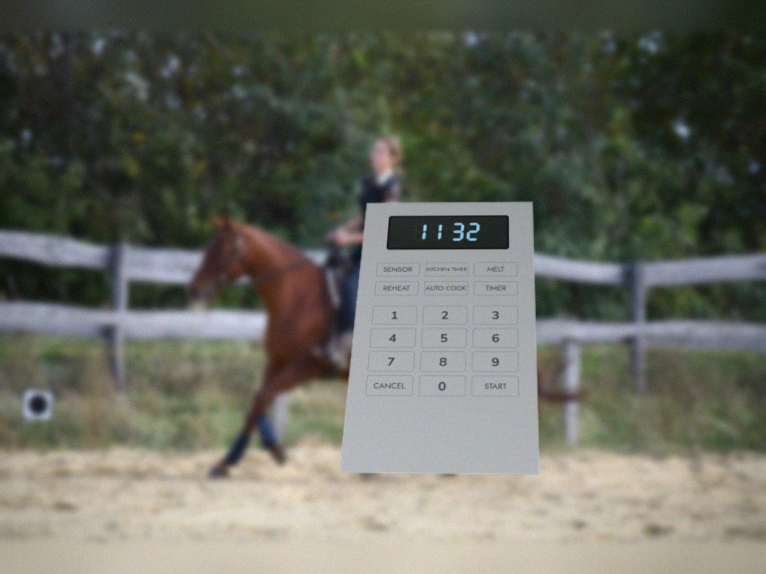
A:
h=11 m=32
